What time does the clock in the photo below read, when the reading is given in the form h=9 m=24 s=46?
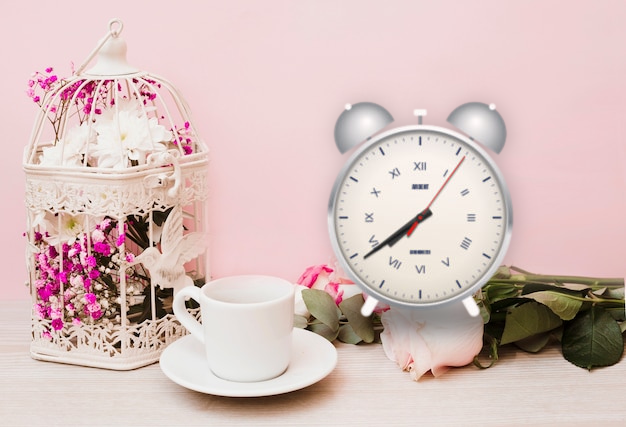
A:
h=7 m=39 s=6
